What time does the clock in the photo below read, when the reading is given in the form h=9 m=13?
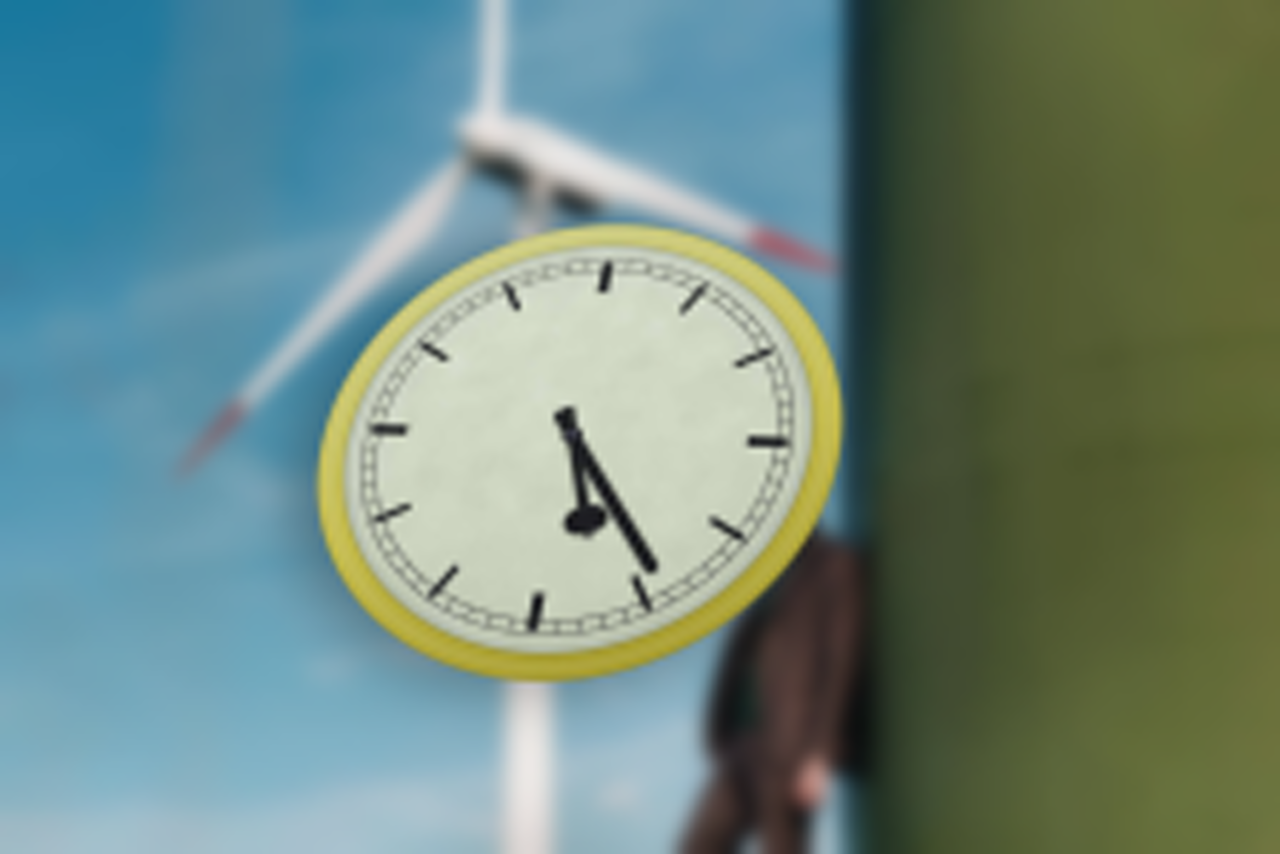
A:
h=5 m=24
